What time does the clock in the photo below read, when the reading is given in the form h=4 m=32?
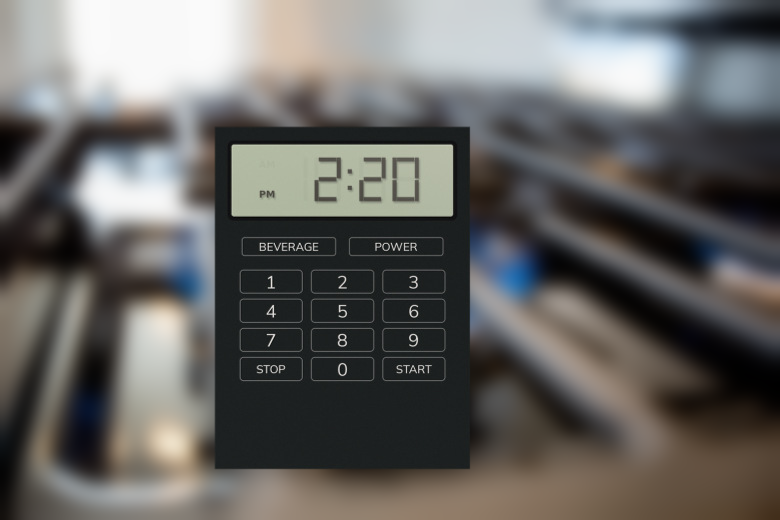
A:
h=2 m=20
